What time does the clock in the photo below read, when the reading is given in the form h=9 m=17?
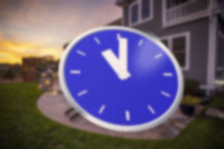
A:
h=11 m=1
